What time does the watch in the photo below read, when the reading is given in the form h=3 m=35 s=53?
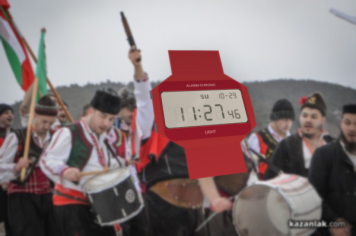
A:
h=11 m=27 s=46
